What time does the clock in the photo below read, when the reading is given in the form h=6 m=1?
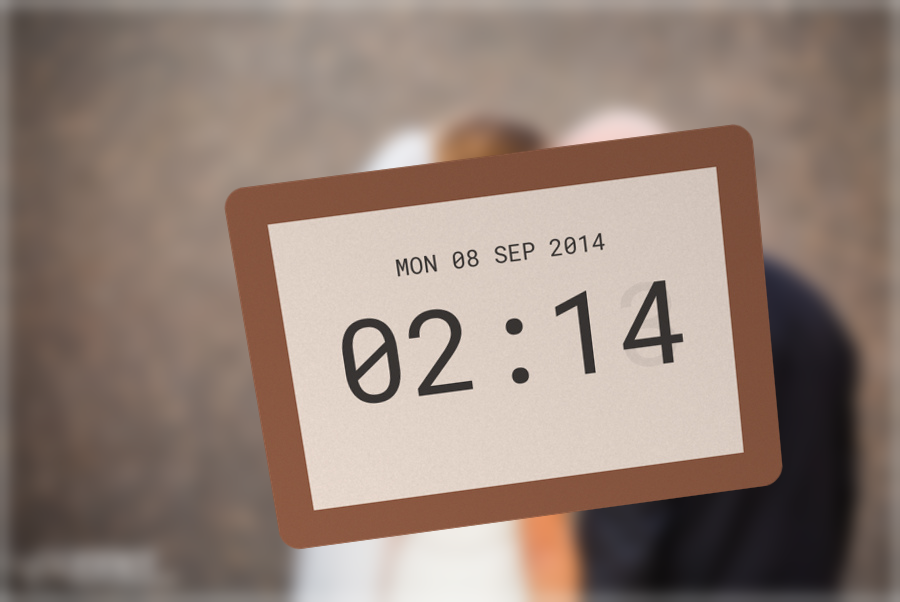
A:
h=2 m=14
